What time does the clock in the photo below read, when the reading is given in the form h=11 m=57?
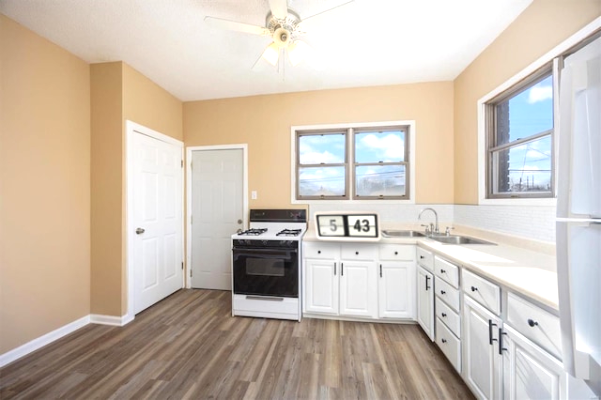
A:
h=5 m=43
